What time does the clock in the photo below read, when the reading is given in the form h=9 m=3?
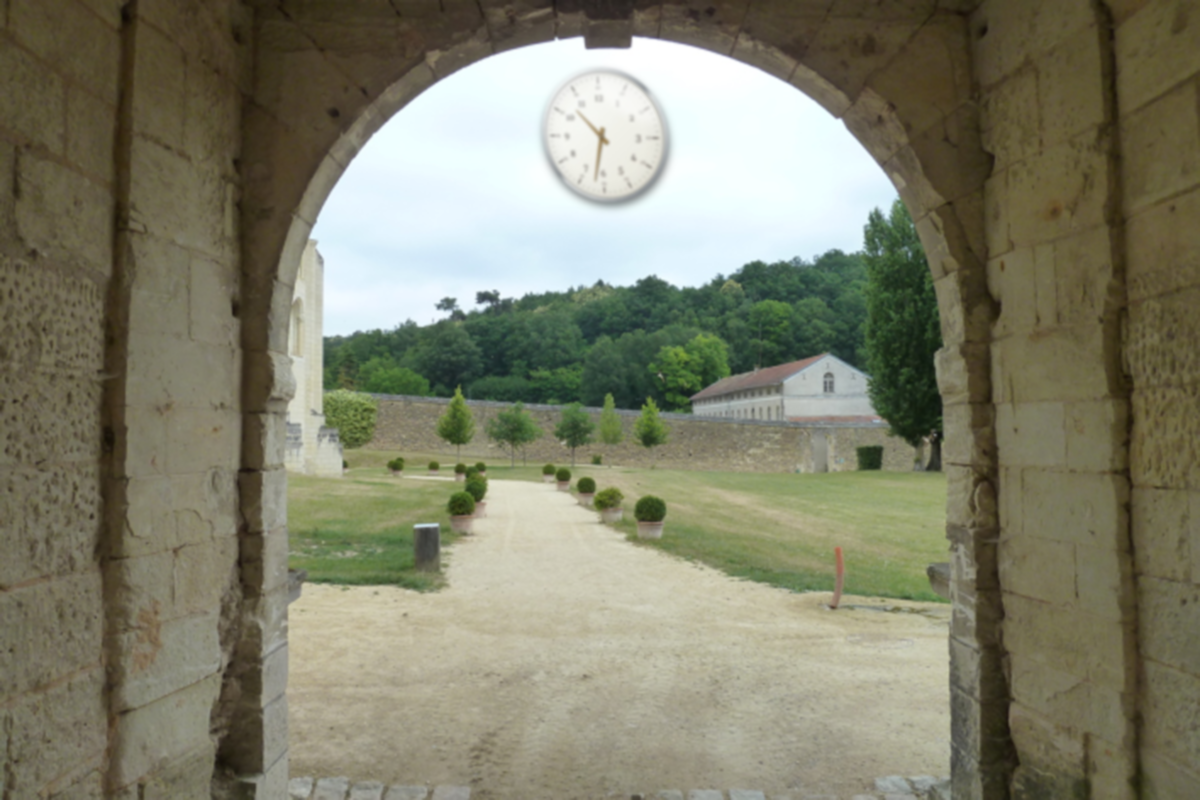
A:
h=10 m=32
